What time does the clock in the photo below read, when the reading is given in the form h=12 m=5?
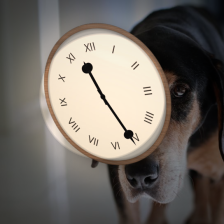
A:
h=11 m=26
